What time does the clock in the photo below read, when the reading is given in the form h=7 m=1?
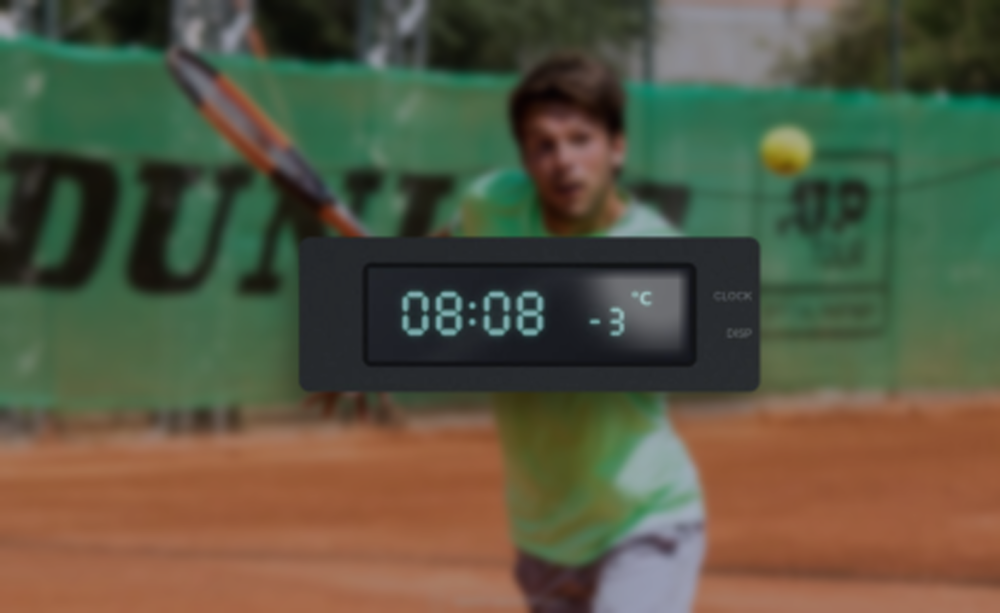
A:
h=8 m=8
